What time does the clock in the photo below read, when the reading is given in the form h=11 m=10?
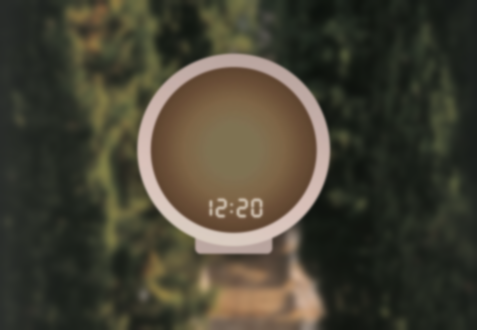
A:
h=12 m=20
